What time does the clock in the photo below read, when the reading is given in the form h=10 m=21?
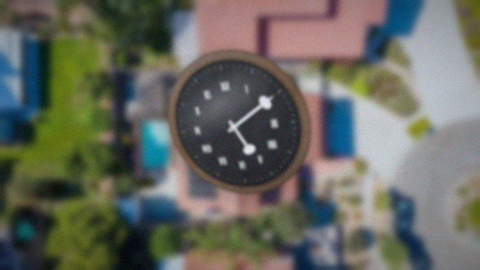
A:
h=5 m=10
